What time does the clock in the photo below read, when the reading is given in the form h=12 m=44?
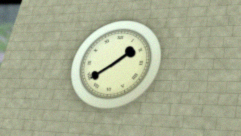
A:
h=1 m=39
